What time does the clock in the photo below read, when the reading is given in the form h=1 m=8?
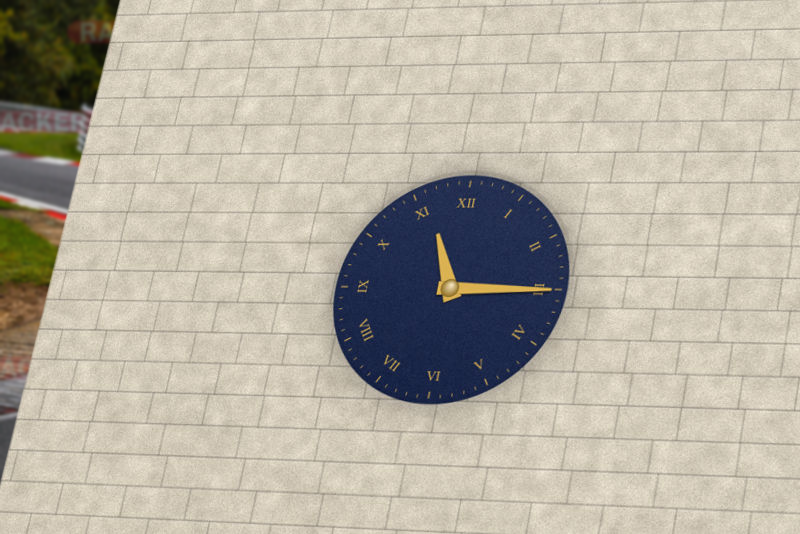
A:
h=11 m=15
